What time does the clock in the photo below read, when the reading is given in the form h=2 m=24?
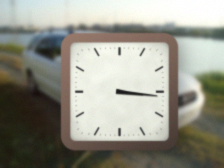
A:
h=3 m=16
